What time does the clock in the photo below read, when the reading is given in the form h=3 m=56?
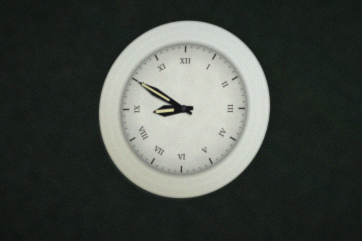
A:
h=8 m=50
